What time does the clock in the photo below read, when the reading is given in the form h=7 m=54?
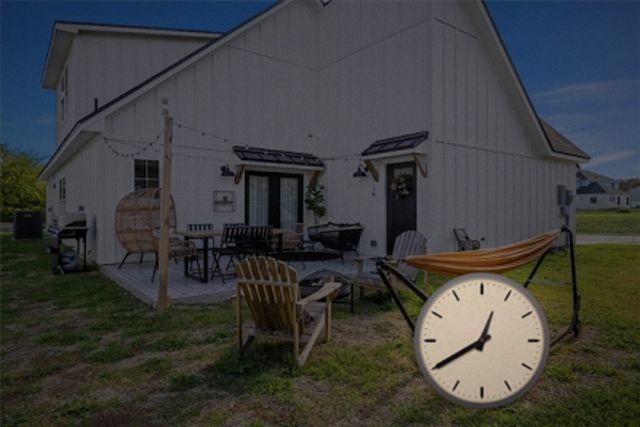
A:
h=12 m=40
